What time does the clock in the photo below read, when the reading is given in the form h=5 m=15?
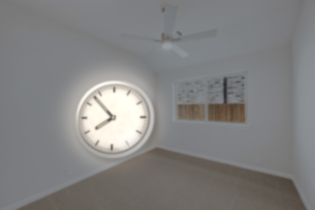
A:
h=7 m=53
